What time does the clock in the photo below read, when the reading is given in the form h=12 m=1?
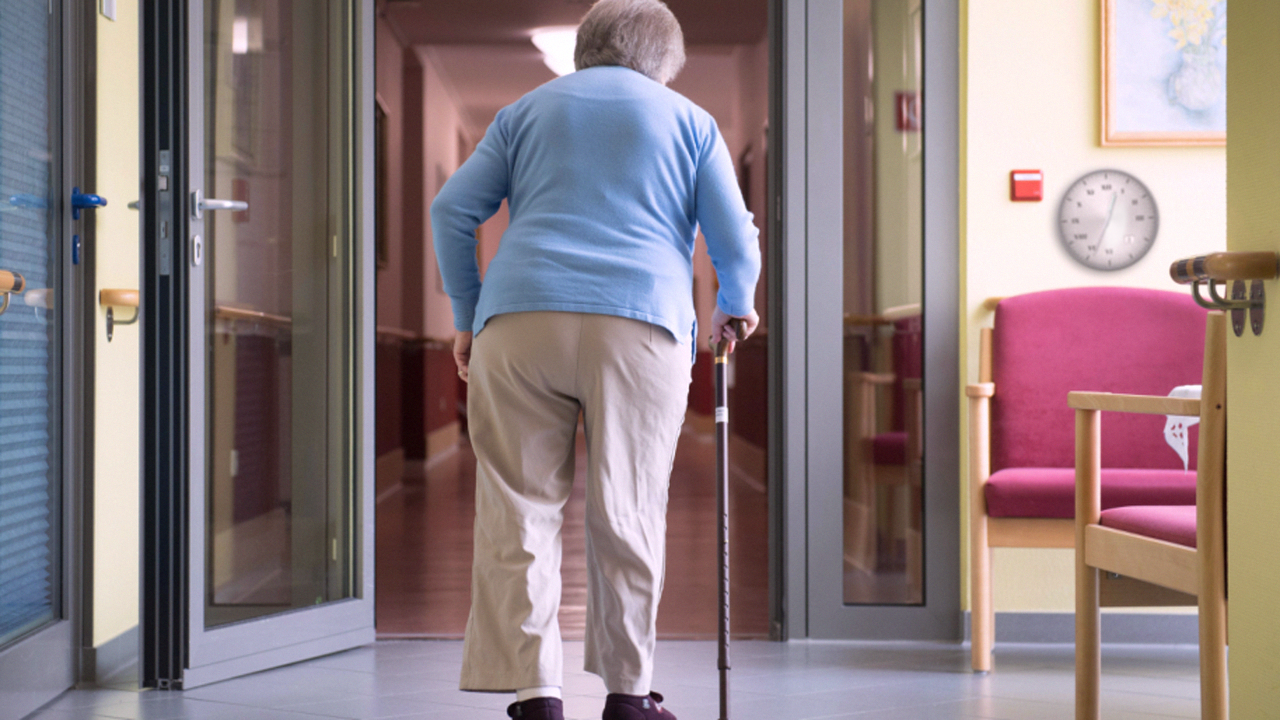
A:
h=12 m=34
